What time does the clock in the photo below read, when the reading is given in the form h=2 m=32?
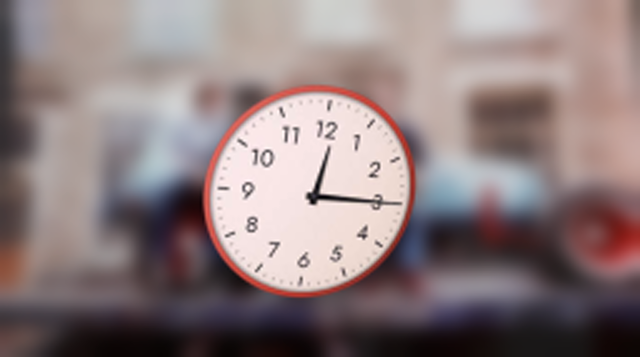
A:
h=12 m=15
